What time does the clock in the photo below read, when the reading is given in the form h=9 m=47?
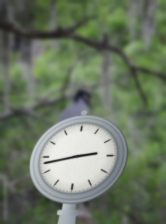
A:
h=2 m=43
